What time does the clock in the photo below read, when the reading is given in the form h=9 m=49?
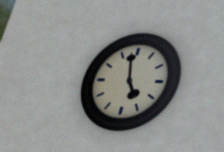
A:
h=4 m=58
